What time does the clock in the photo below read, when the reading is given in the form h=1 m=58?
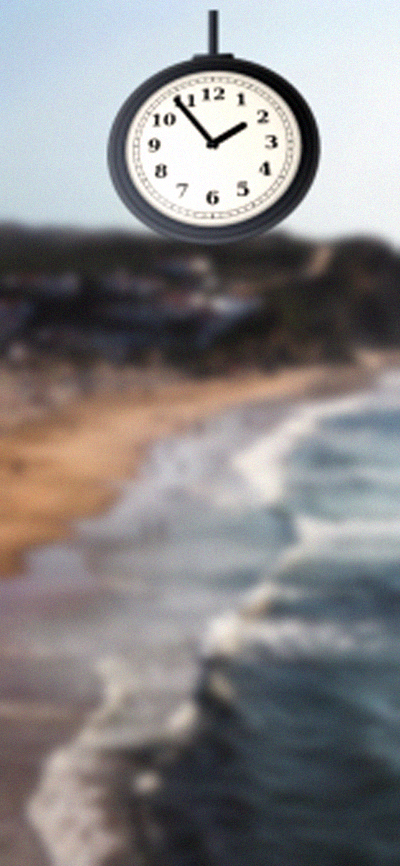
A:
h=1 m=54
